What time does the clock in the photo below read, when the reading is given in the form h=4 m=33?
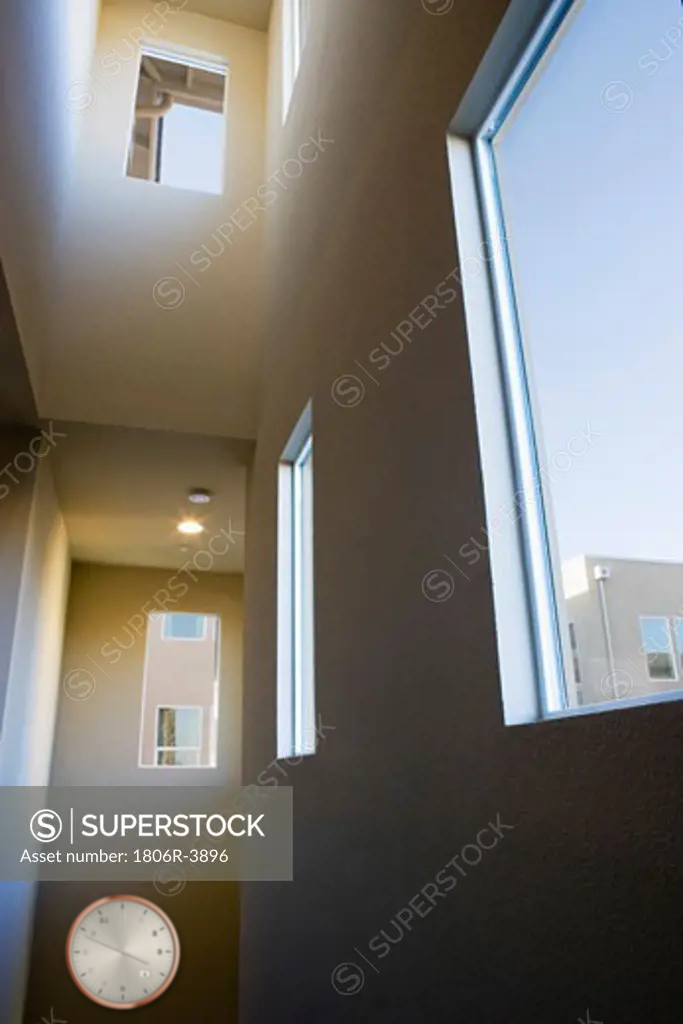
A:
h=3 m=49
